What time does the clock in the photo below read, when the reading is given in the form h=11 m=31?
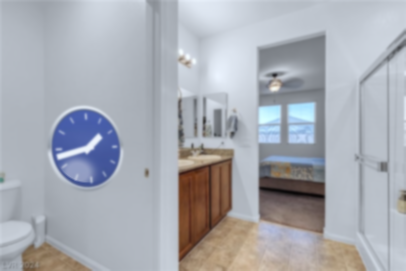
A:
h=1 m=43
